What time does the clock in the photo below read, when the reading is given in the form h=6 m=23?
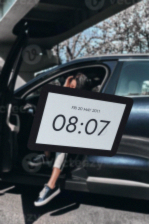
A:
h=8 m=7
